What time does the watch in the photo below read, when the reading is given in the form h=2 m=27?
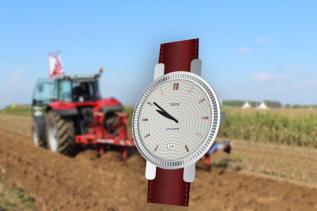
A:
h=9 m=51
